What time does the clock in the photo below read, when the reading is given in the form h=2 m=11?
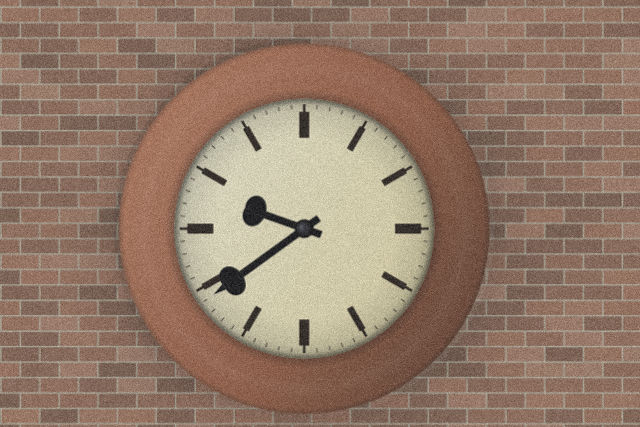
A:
h=9 m=39
